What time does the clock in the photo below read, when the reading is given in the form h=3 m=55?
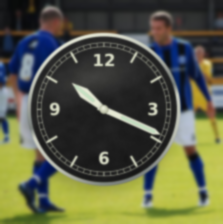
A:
h=10 m=19
